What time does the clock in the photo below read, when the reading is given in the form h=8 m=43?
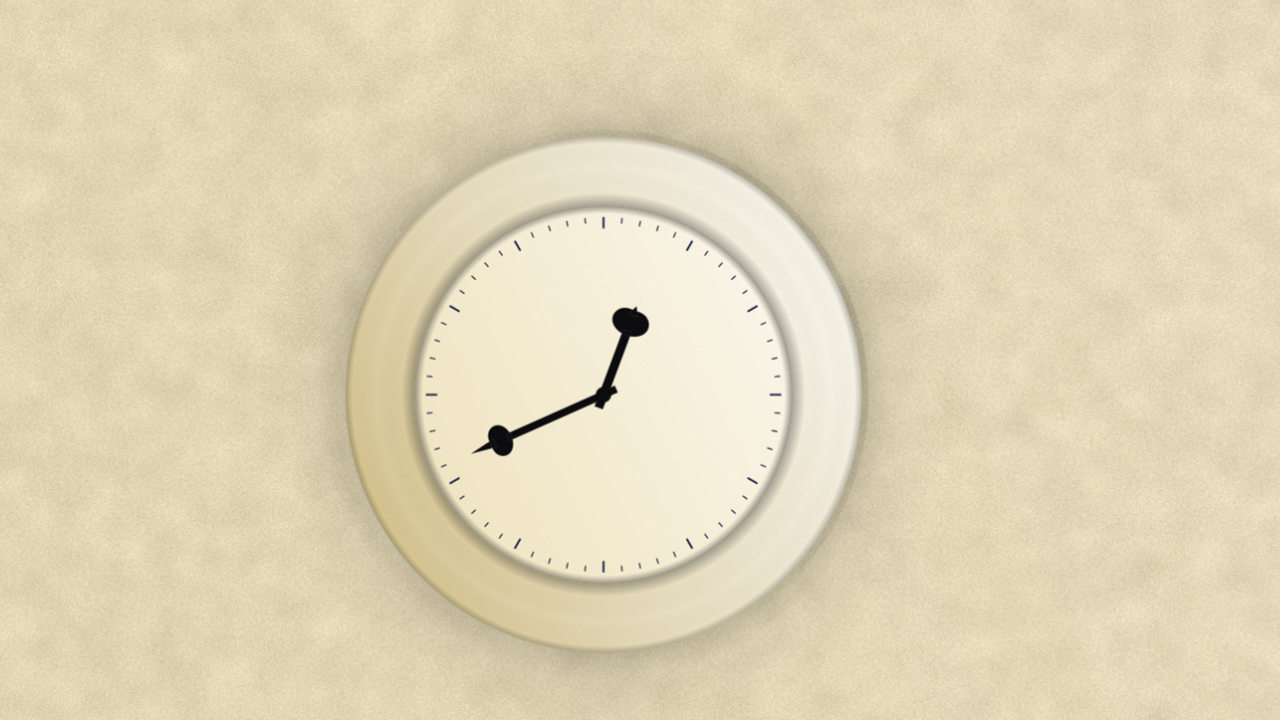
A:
h=12 m=41
